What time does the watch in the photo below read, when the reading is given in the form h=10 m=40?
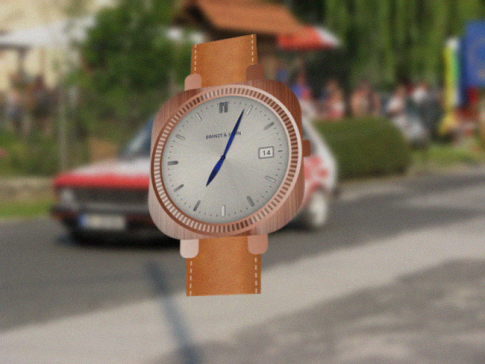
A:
h=7 m=4
